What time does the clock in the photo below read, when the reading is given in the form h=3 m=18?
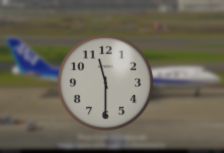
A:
h=11 m=30
